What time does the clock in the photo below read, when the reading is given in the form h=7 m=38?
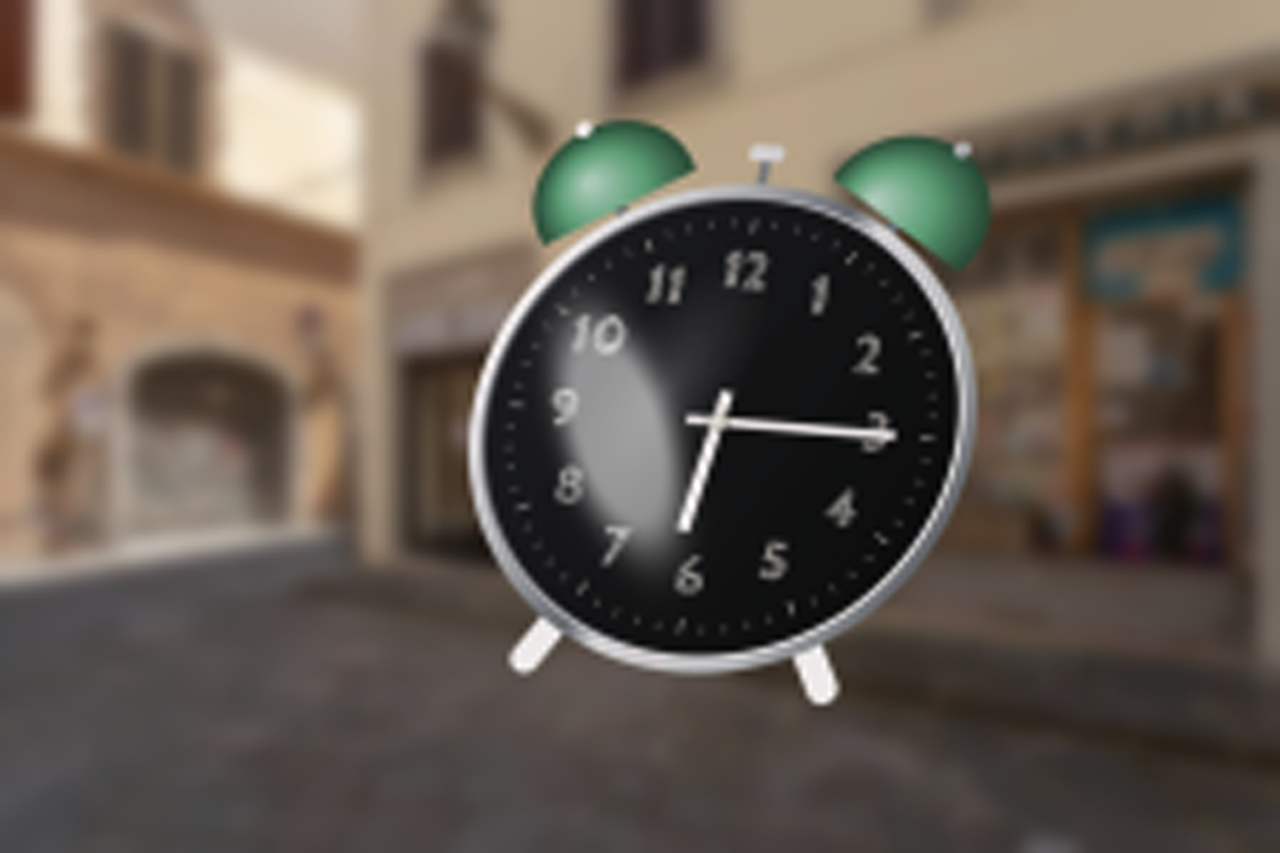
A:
h=6 m=15
